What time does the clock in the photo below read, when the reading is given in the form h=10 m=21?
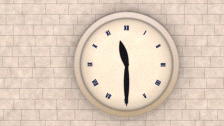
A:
h=11 m=30
